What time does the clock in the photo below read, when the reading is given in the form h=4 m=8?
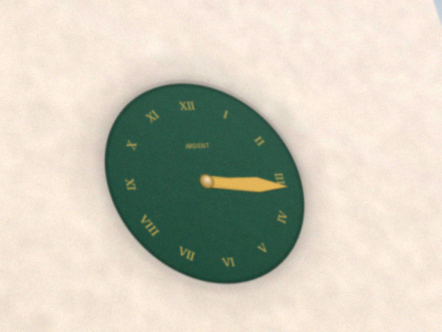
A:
h=3 m=16
